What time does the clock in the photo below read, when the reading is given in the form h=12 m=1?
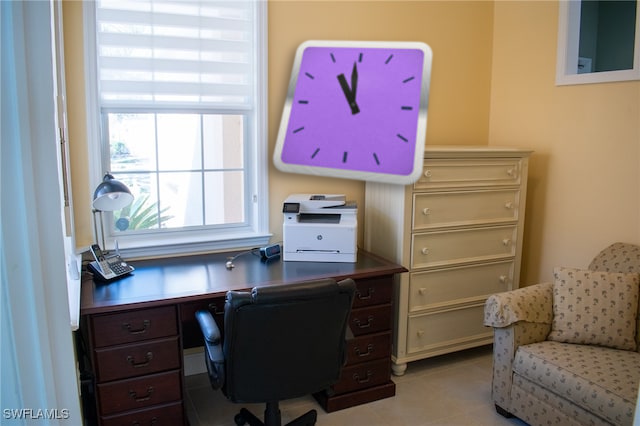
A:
h=10 m=59
